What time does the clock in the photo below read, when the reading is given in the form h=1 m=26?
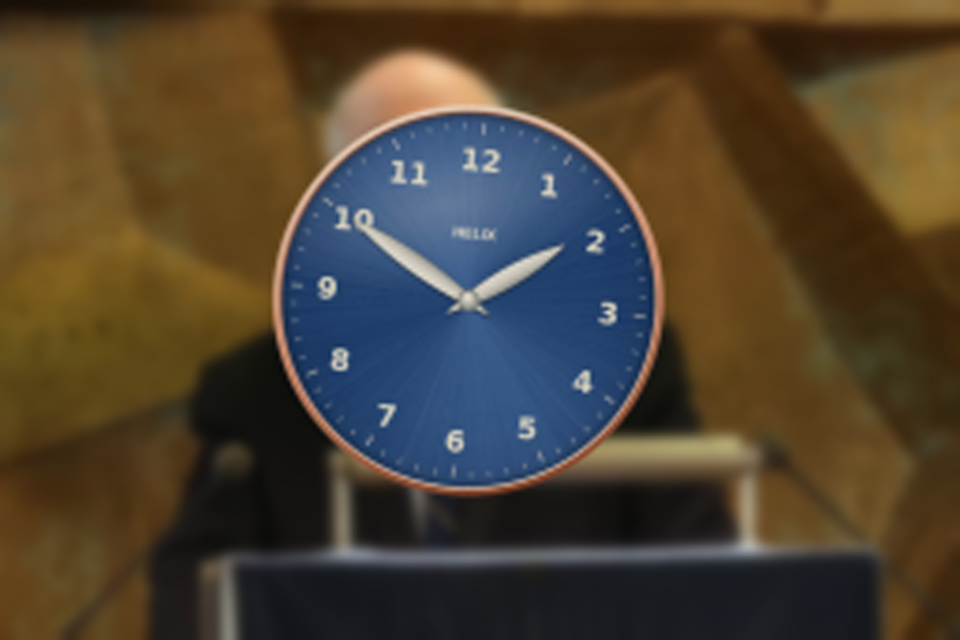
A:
h=1 m=50
